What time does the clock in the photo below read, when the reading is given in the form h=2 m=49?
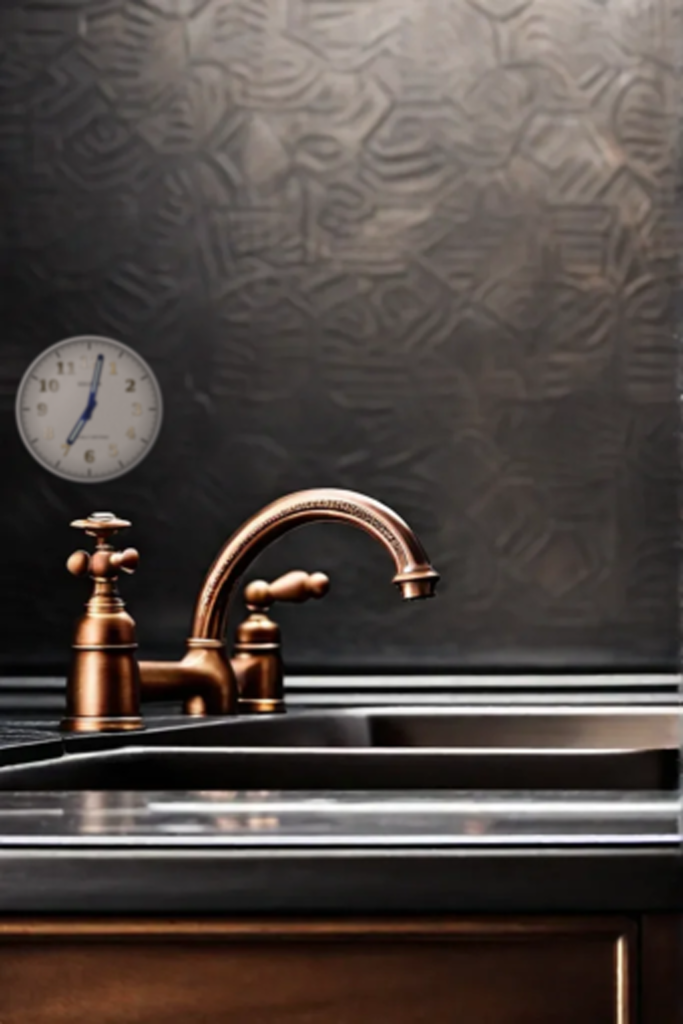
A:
h=7 m=2
